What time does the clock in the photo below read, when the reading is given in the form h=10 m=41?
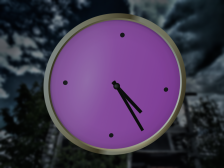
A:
h=4 m=24
